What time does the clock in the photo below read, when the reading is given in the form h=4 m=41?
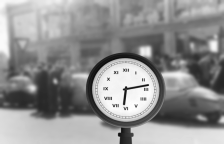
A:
h=6 m=13
